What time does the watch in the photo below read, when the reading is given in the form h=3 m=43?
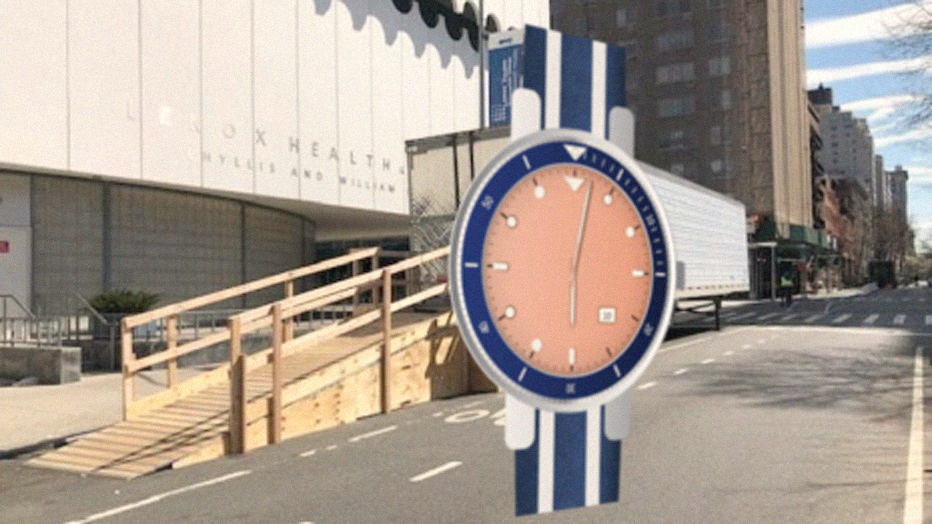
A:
h=6 m=2
